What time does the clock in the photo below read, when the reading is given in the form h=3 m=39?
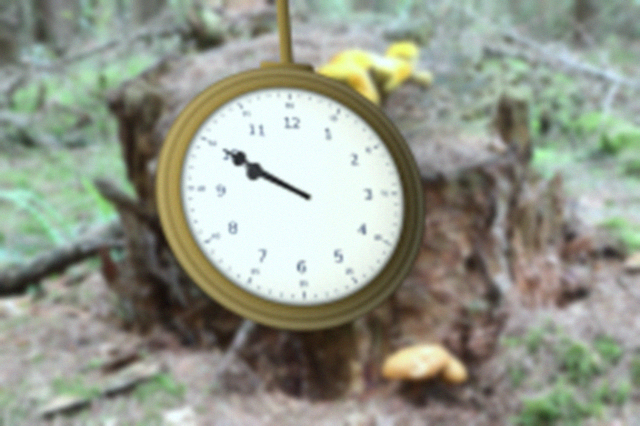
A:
h=9 m=50
